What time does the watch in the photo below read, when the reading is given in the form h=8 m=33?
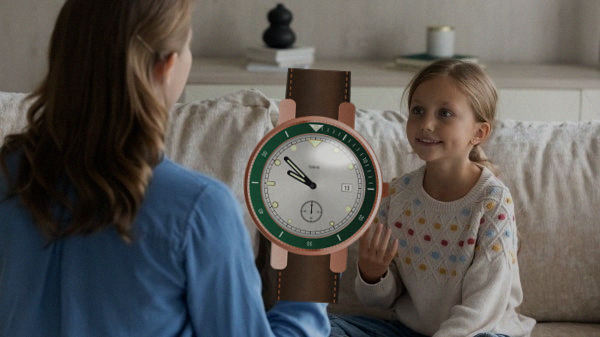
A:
h=9 m=52
